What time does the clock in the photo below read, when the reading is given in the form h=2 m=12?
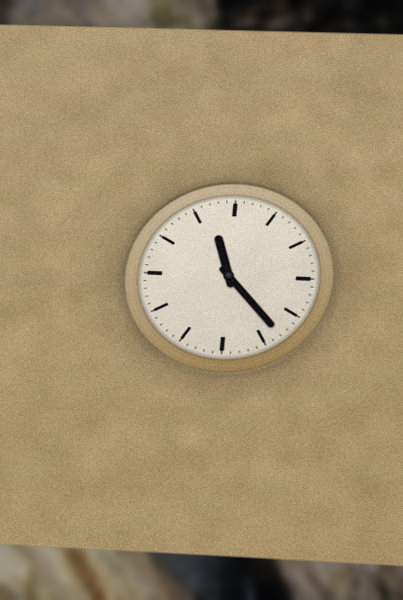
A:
h=11 m=23
